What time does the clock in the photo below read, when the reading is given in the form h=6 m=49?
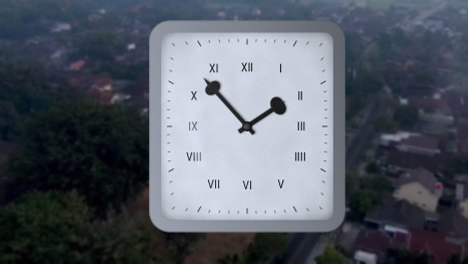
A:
h=1 m=53
